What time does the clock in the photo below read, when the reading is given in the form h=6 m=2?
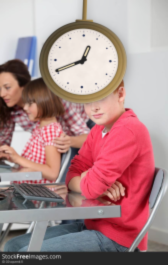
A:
h=12 m=41
